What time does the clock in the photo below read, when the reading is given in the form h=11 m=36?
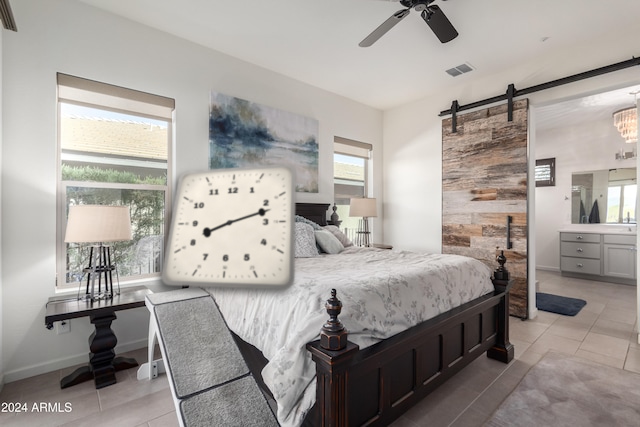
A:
h=8 m=12
